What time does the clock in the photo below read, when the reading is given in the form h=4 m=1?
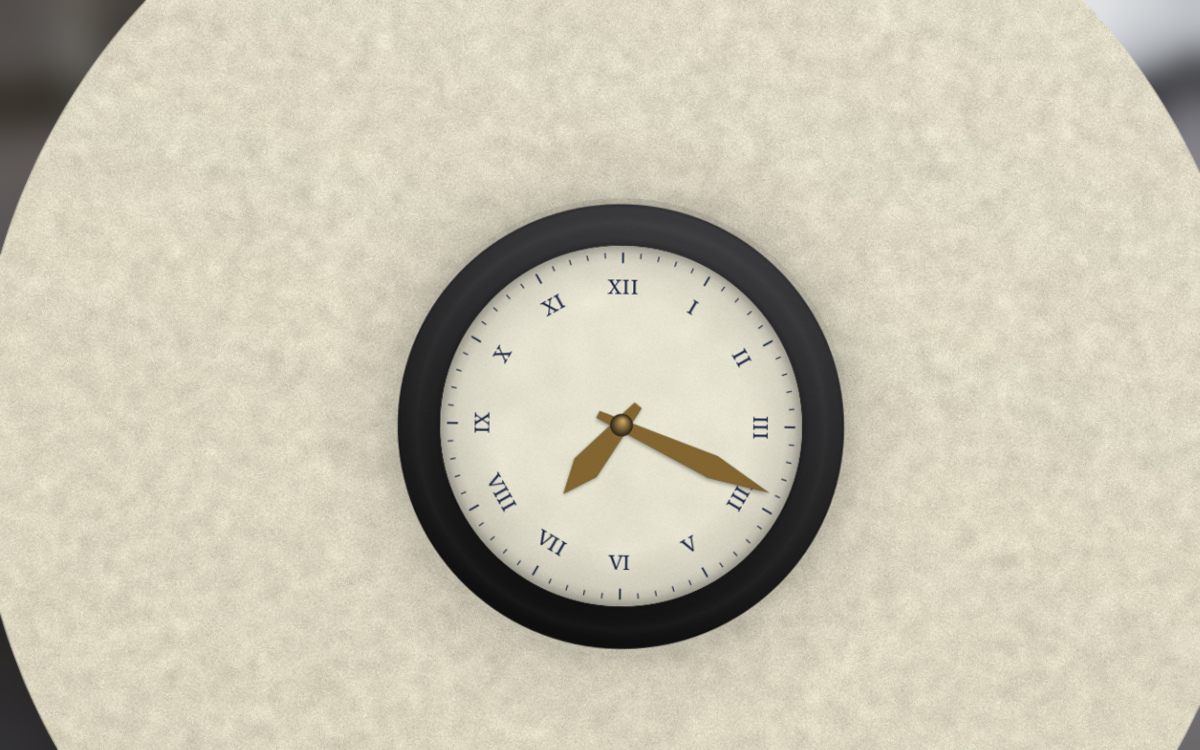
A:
h=7 m=19
